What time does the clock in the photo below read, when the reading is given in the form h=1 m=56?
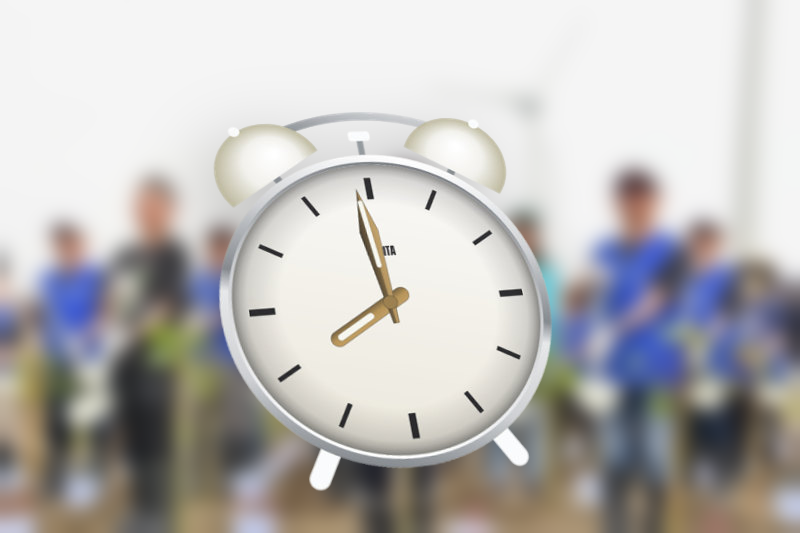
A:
h=7 m=59
